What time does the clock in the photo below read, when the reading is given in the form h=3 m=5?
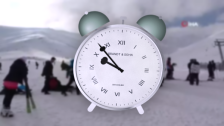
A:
h=9 m=53
